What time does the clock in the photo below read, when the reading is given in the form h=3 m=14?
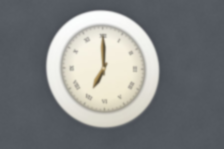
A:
h=7 m=0
